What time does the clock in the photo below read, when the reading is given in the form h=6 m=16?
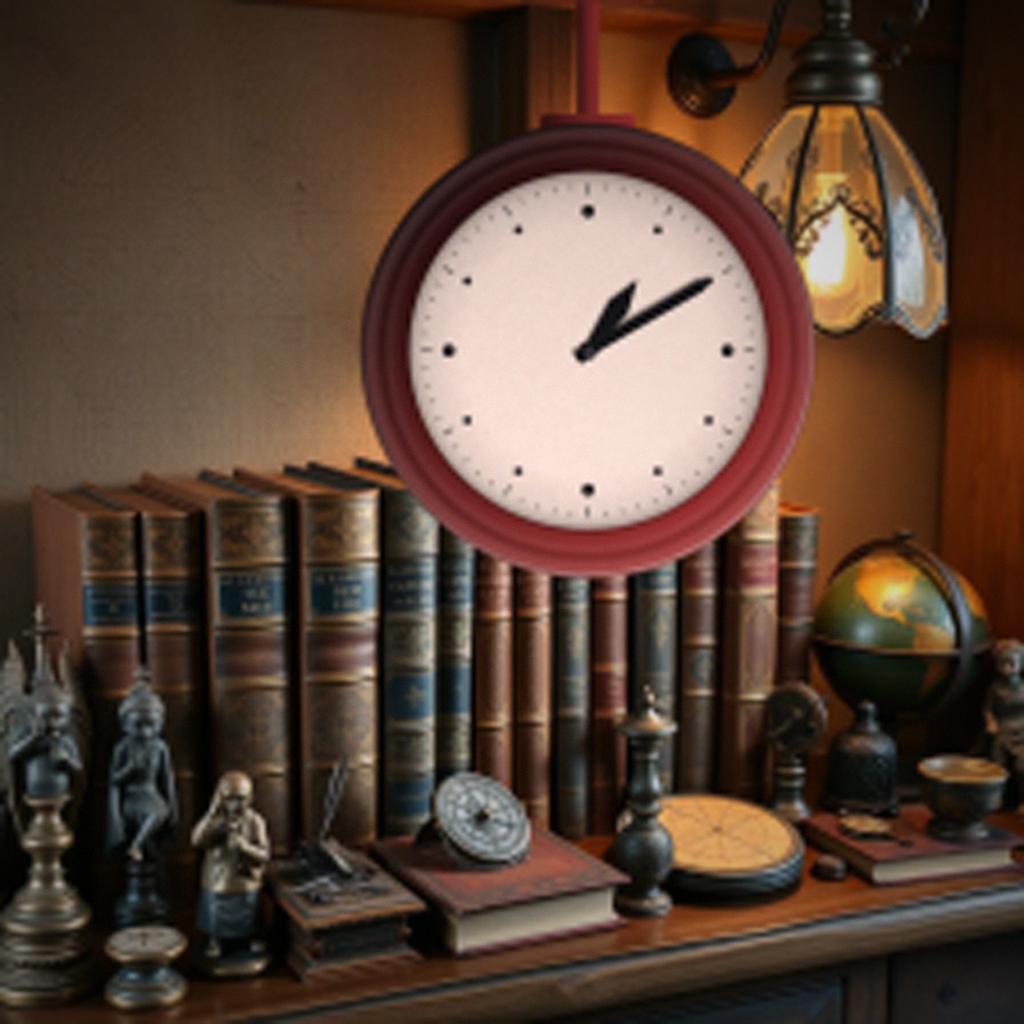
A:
h=1 m=10
